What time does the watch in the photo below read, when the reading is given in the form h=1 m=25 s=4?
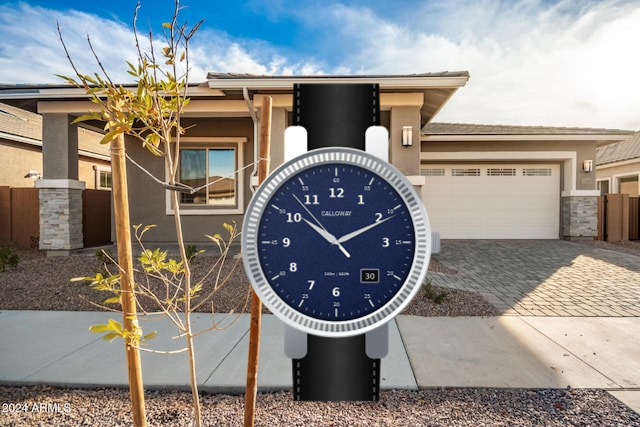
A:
h=10 m=10 s=53
